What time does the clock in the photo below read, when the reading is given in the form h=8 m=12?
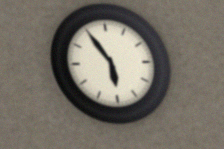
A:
h=5 m=55
